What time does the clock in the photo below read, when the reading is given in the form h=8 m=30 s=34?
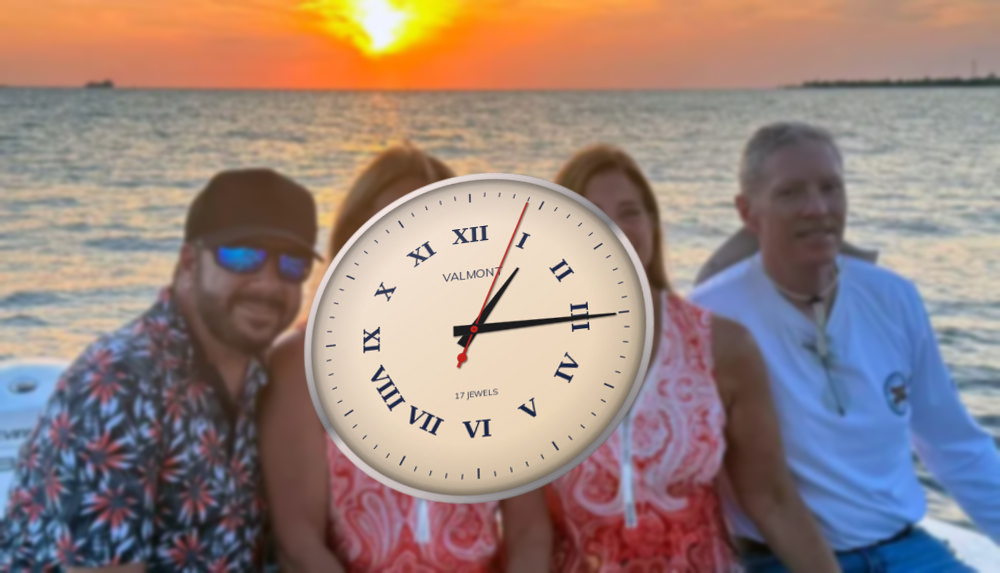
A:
h=1 m=15 s=4
